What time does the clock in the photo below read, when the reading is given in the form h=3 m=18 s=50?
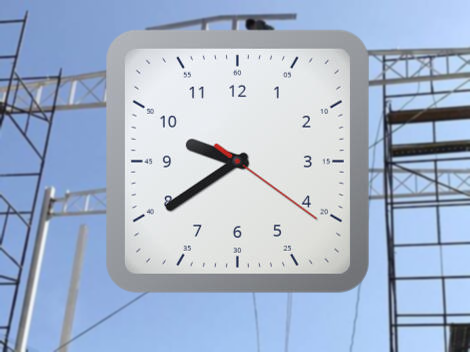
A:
h=9 m=39 s=21
